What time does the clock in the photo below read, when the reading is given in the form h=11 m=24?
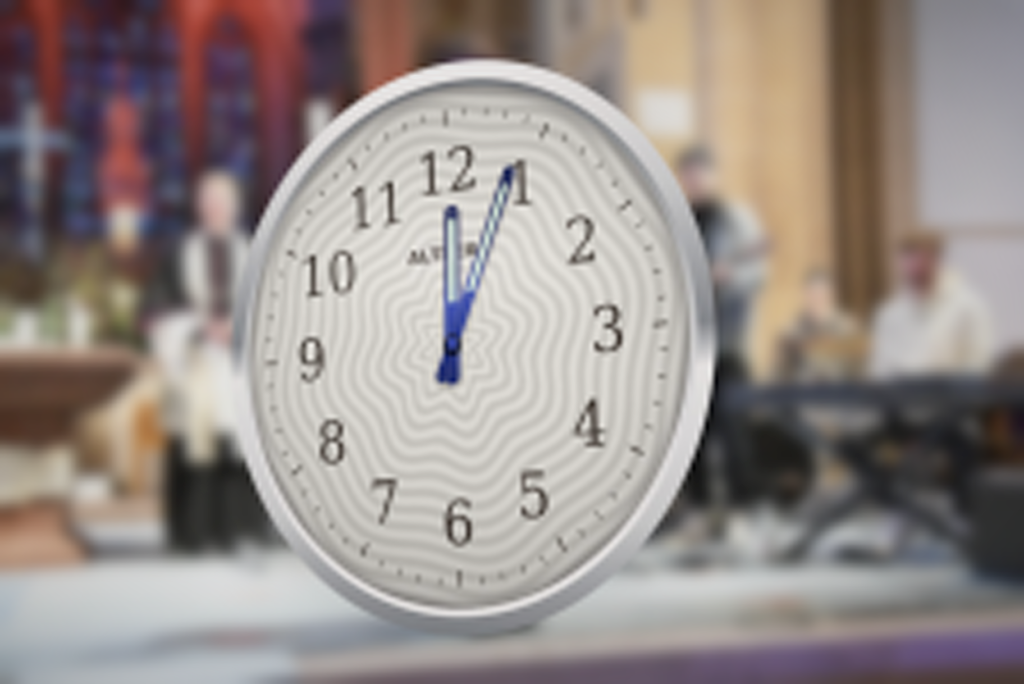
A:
h=12 m=4
